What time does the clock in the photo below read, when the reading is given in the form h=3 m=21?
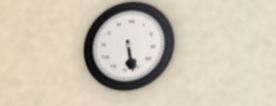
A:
h=5 m=27
